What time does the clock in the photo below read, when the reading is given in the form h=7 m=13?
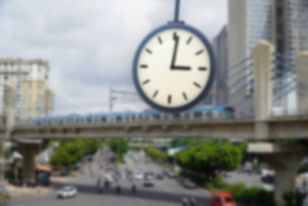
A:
h=3 m=1
